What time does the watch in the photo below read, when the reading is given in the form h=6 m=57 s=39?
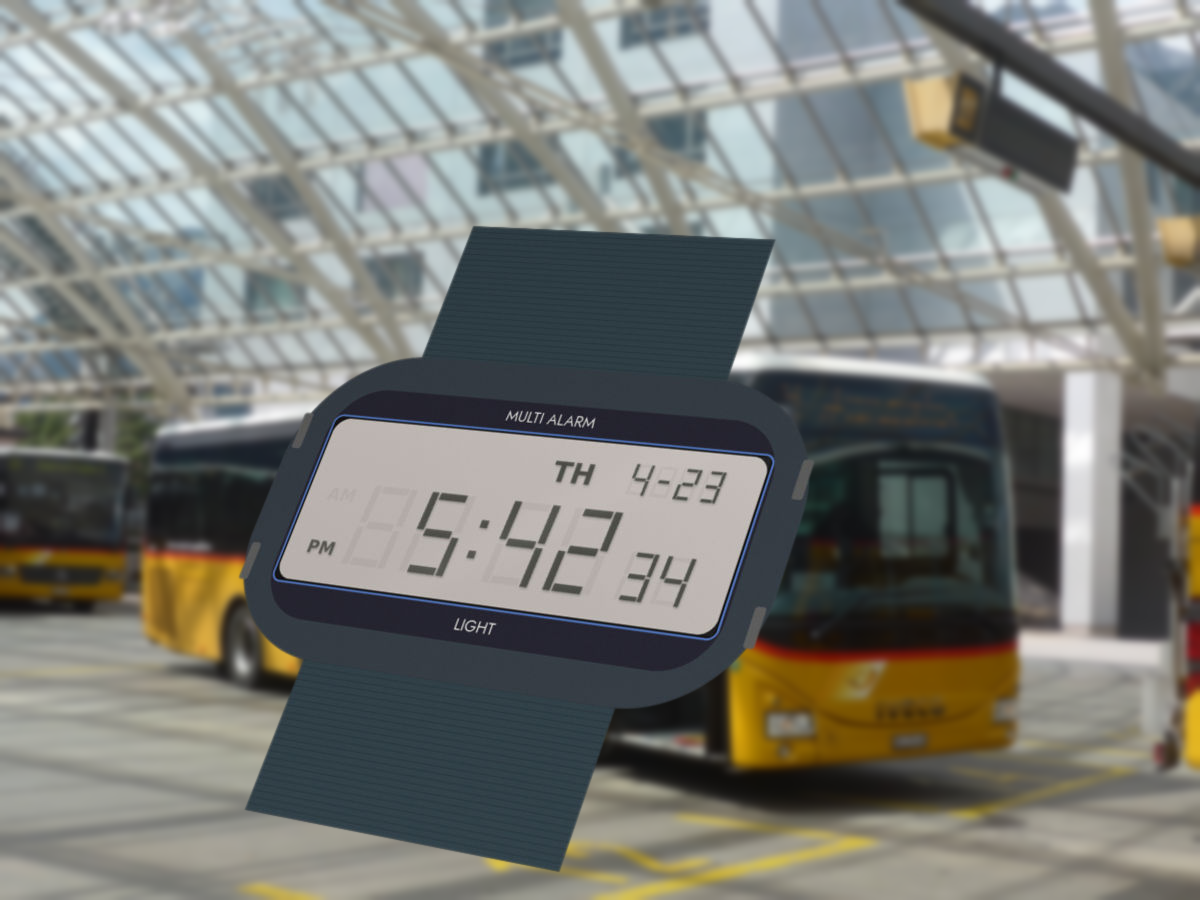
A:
h=5 m=42 s=34
